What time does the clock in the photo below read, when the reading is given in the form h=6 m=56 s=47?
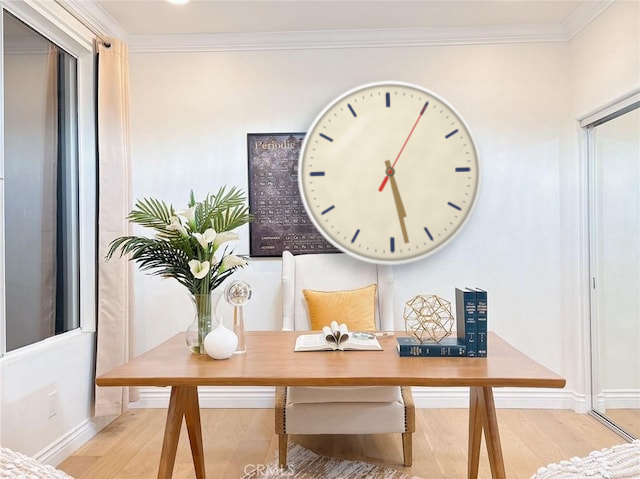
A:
h=5 m=28 s=5
